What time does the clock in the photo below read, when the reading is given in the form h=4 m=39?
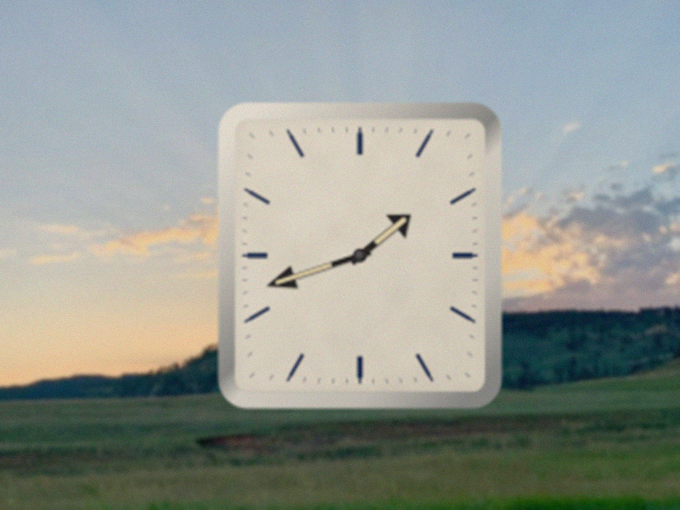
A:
h=1 m=42
